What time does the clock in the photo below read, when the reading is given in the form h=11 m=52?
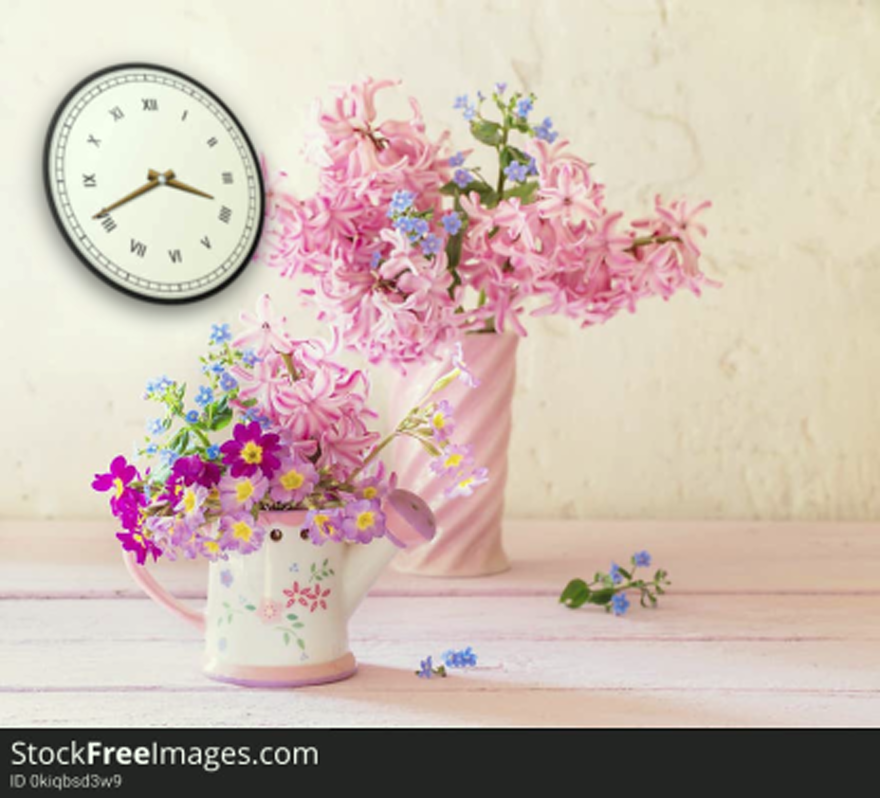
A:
h=3 m=41
